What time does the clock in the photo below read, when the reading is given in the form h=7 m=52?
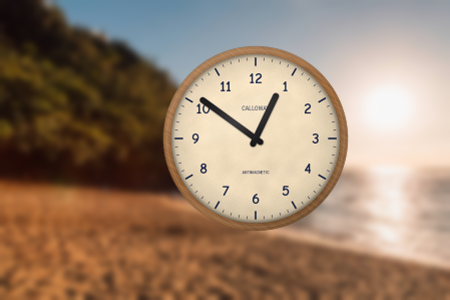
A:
h=12 m=51
